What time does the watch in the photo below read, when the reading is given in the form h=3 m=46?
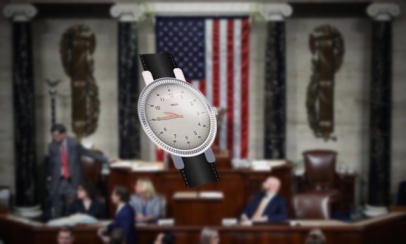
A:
h=9 m=45
